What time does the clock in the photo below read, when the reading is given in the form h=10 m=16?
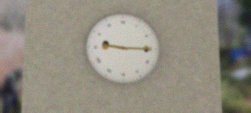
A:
h=9 m=15
